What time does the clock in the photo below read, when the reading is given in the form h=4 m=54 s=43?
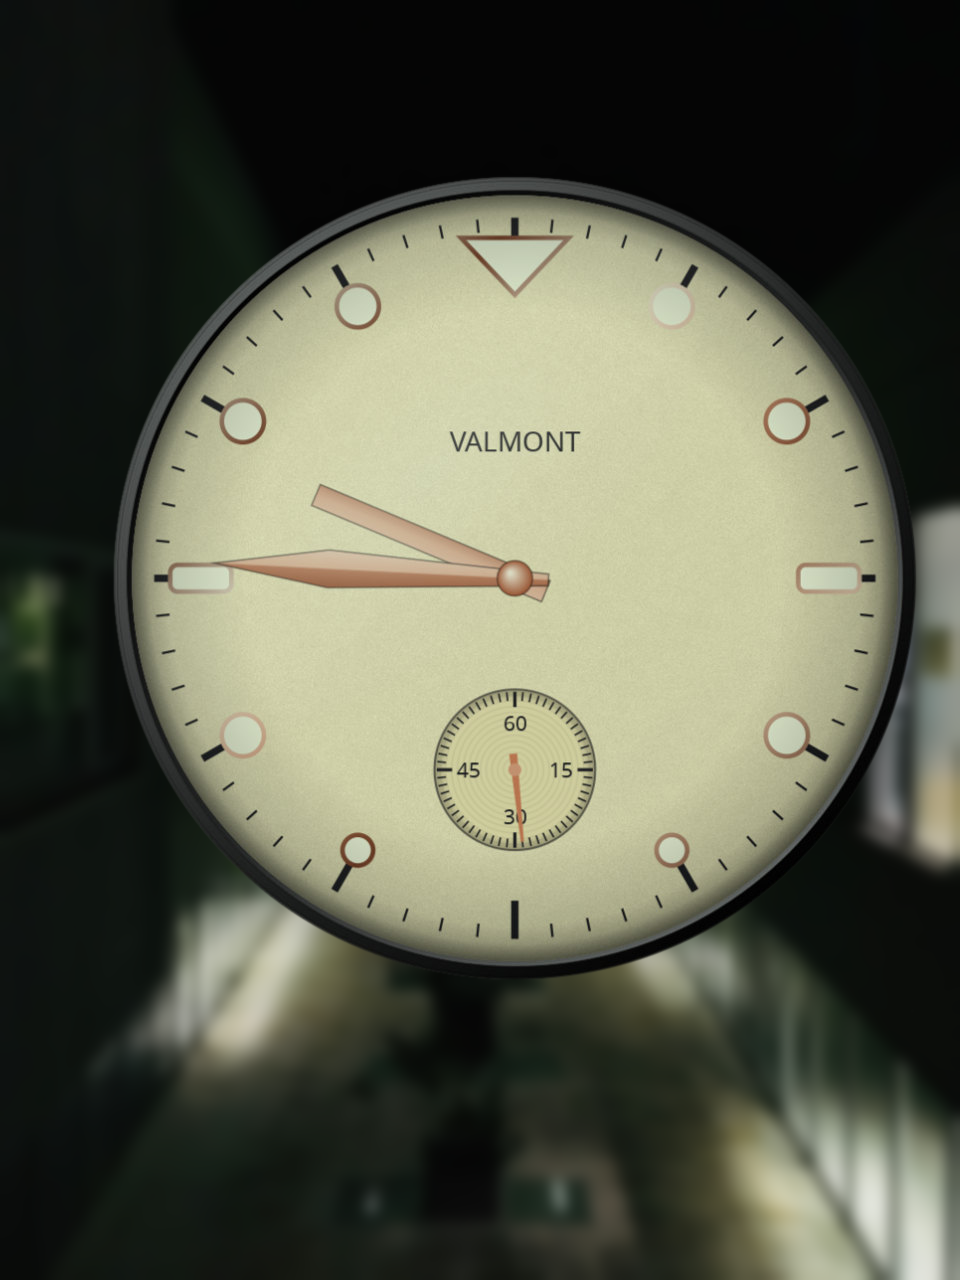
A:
h=9 m=45 s=29
